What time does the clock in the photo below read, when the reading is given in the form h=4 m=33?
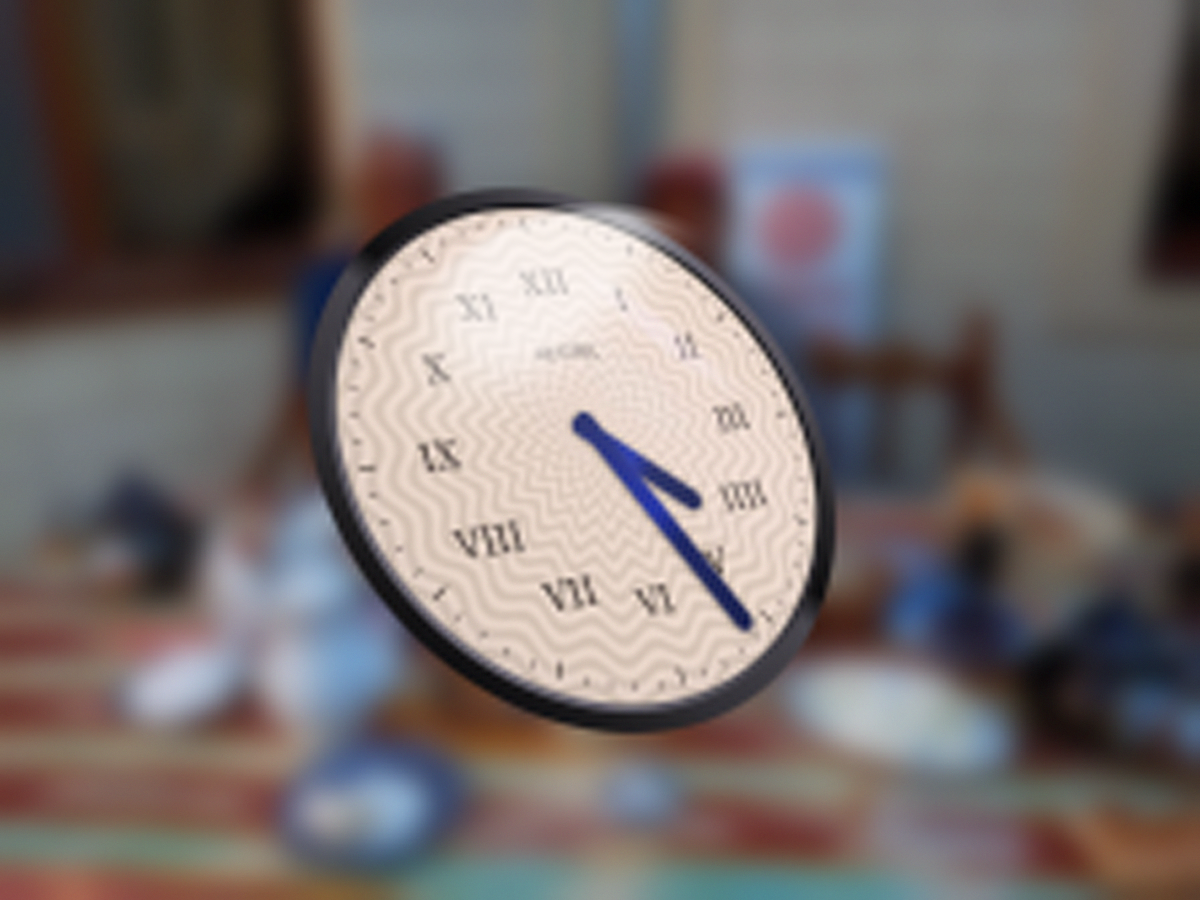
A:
h=4 m=26
